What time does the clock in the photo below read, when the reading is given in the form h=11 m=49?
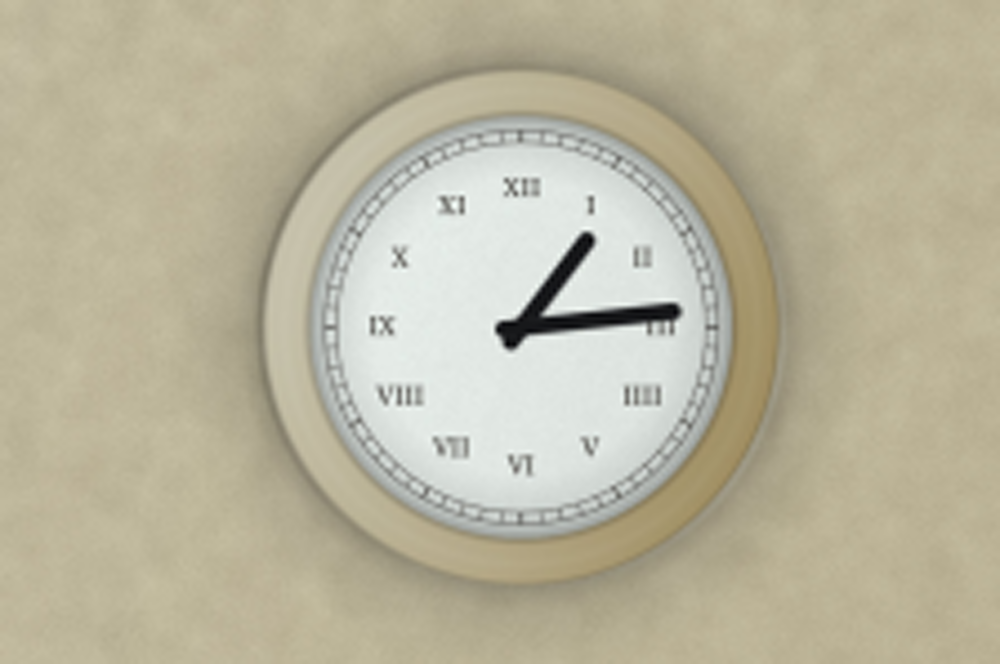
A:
h=1 m=14
